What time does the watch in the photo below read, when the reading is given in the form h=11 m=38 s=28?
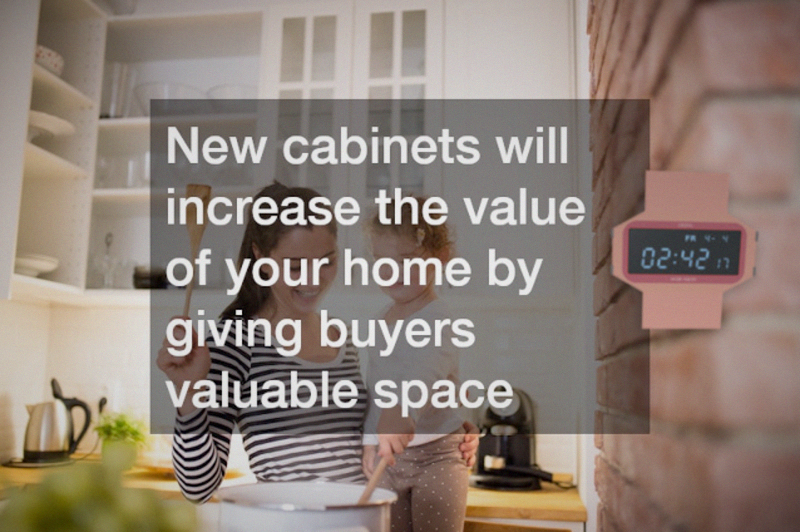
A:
h=2 m=42 s=17
